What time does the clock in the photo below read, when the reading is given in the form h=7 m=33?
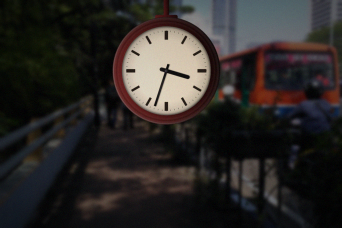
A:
h=3 m=33
